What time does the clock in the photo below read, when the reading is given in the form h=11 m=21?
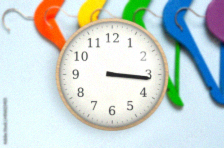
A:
h=3 m=16
